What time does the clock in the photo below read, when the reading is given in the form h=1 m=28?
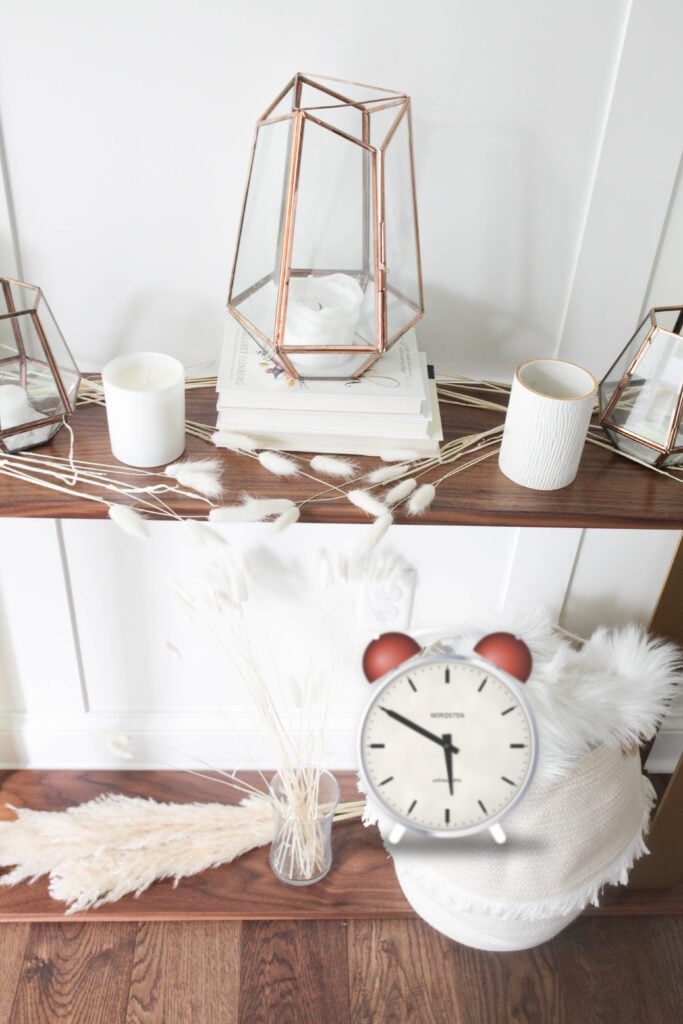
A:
h=5 m=50
